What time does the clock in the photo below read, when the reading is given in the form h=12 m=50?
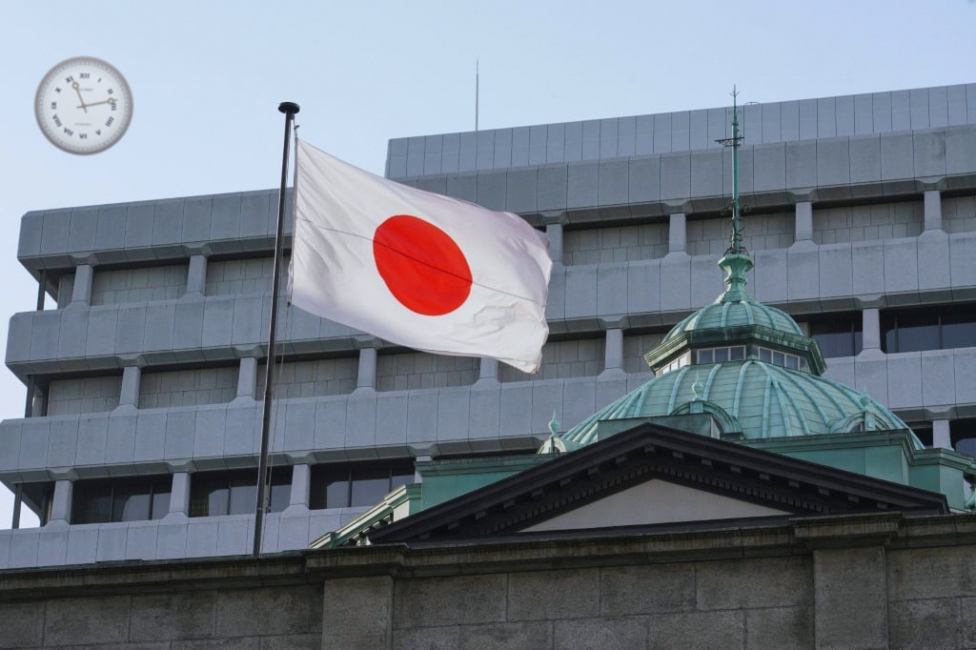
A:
h=11 m=13
